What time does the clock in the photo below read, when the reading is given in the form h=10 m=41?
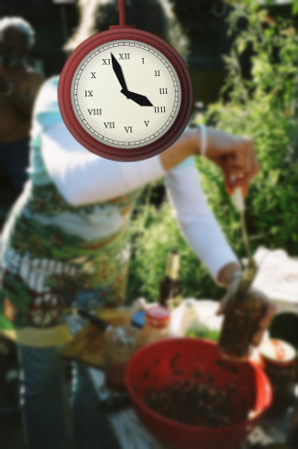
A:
h=3 m=57
